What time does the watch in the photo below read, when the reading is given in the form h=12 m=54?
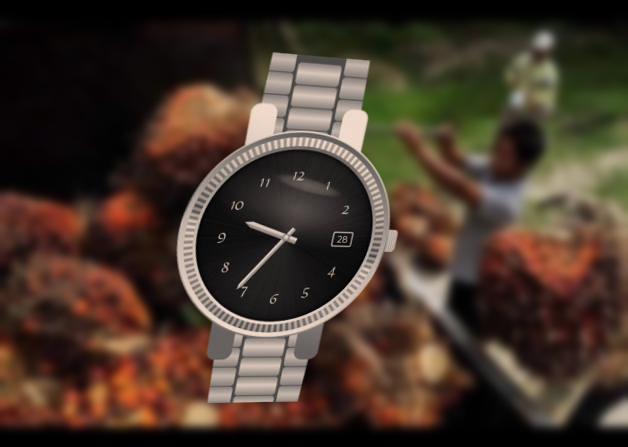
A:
h=9 m=36
